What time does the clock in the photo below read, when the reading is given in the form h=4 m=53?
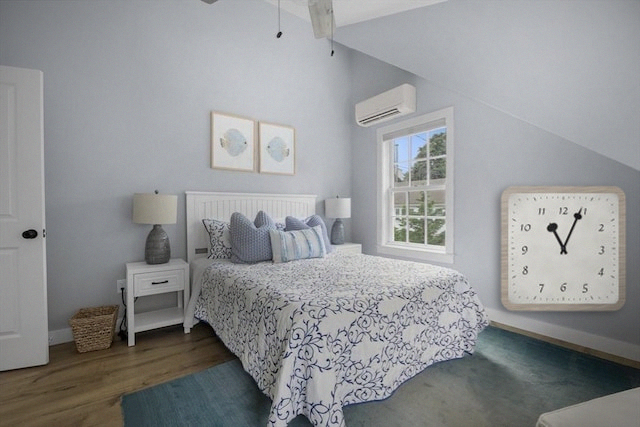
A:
h=11 m=4
